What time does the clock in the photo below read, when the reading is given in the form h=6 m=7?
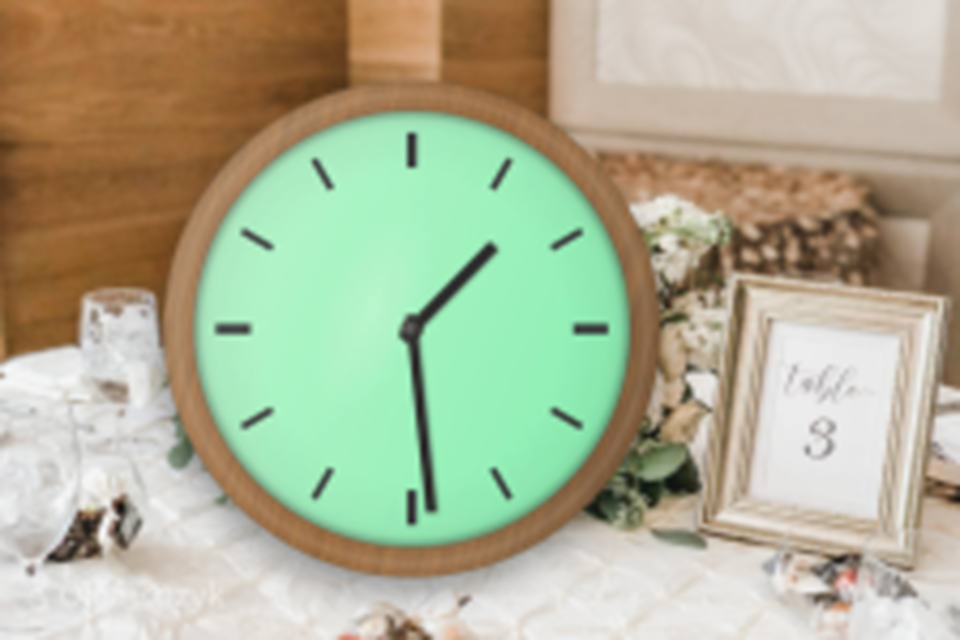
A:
h=1 m=29
